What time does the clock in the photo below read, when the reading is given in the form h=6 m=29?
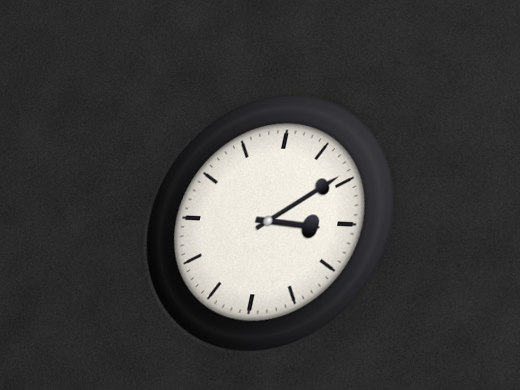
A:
h=3 m=9
